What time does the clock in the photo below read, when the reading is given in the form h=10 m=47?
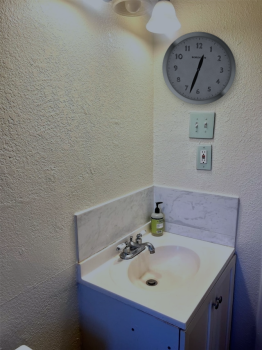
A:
h=12 m=33
